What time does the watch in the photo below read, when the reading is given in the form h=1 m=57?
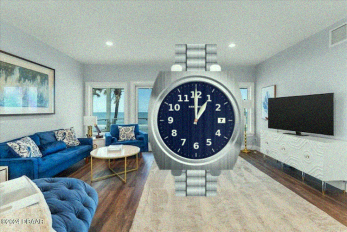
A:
h=1 m=0
